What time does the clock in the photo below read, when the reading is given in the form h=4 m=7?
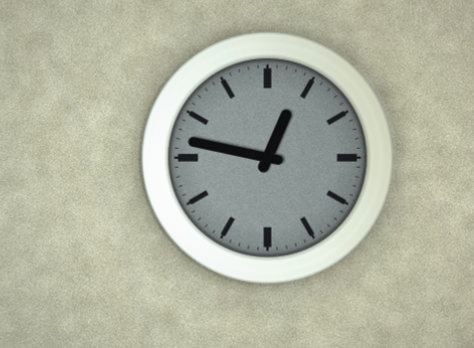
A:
h=12 m=47
